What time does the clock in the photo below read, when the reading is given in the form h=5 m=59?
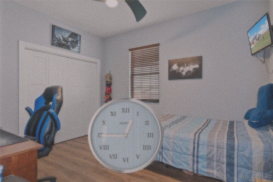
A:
h=12 m=45
